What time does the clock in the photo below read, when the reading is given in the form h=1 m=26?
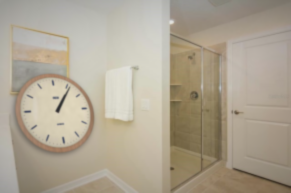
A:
h=1 m=6
